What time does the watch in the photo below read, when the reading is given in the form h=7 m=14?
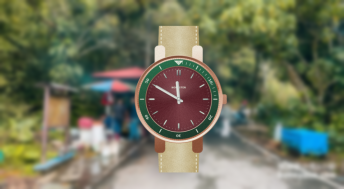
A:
h=11 m=50
